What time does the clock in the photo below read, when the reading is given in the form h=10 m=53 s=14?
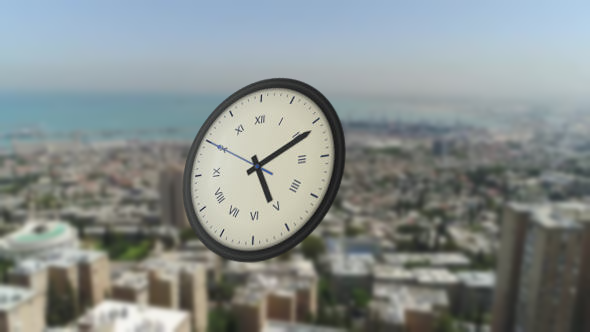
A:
h=5 m=10 s=50
